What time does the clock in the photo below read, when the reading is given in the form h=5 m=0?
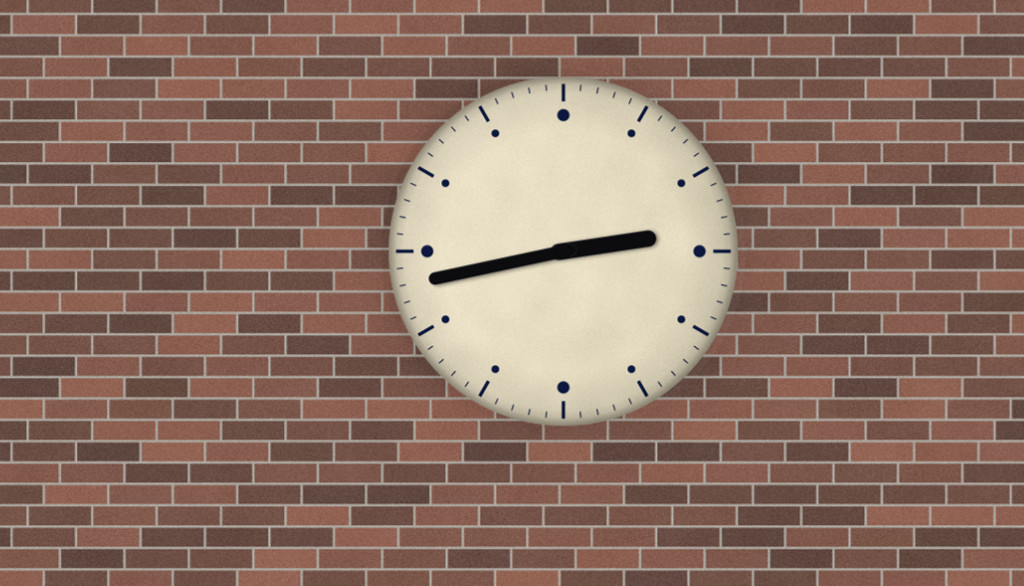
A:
h=2 m=43
